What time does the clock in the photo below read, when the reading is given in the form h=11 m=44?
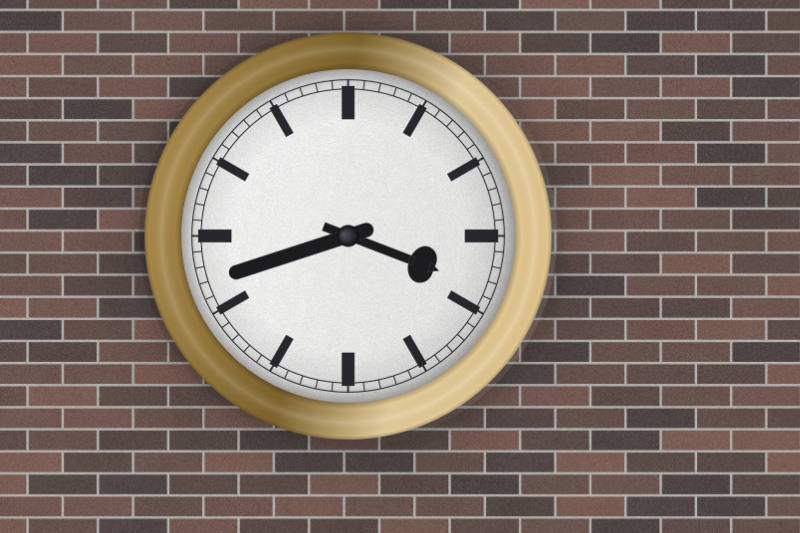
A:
h=3 m=42
